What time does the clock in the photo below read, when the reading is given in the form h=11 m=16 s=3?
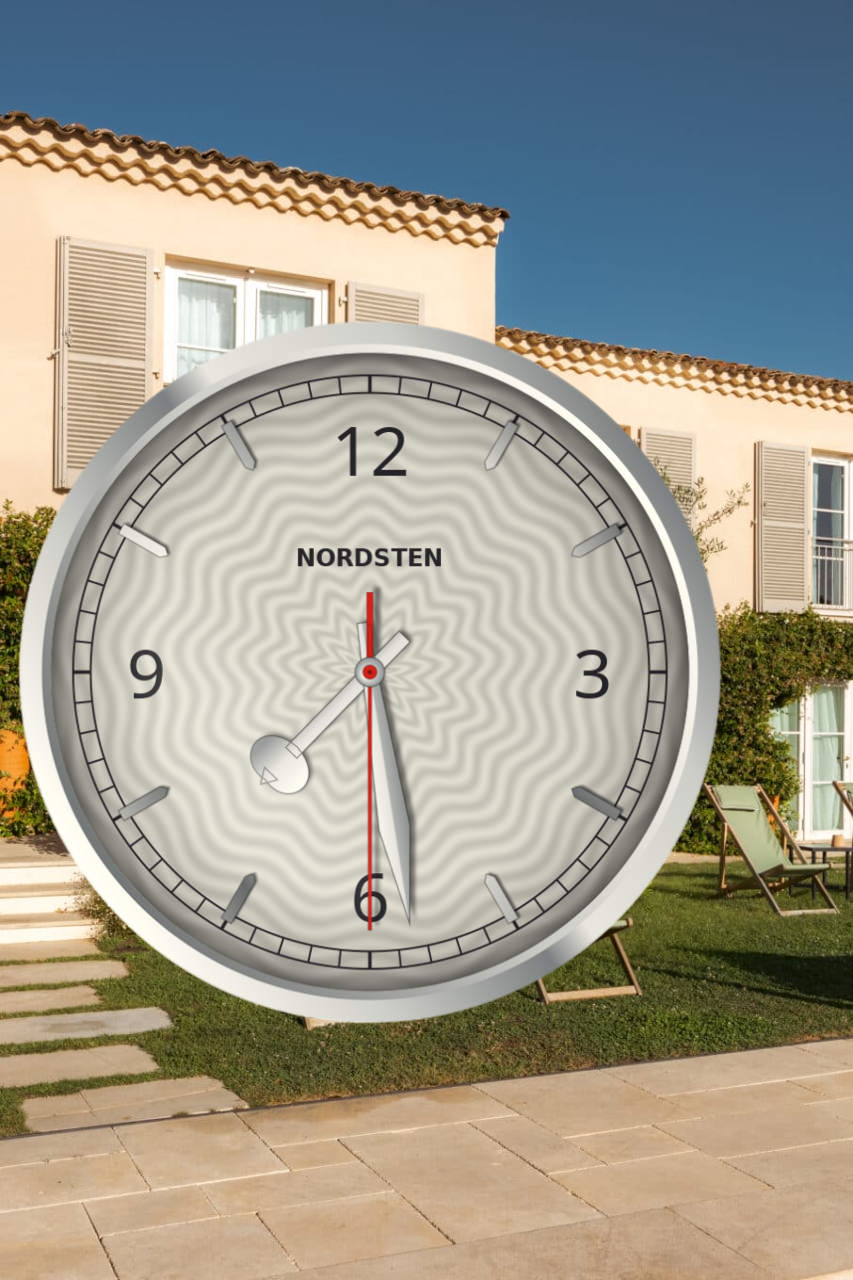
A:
h=7 m=28 s=30
